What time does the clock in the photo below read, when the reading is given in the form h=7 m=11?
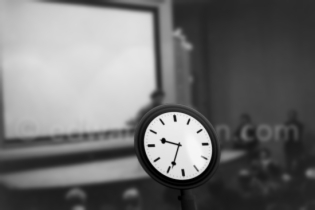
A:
h=9 m=34
